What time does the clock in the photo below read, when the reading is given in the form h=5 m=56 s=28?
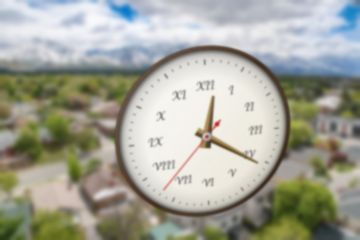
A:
h=12 m=20 s=37
